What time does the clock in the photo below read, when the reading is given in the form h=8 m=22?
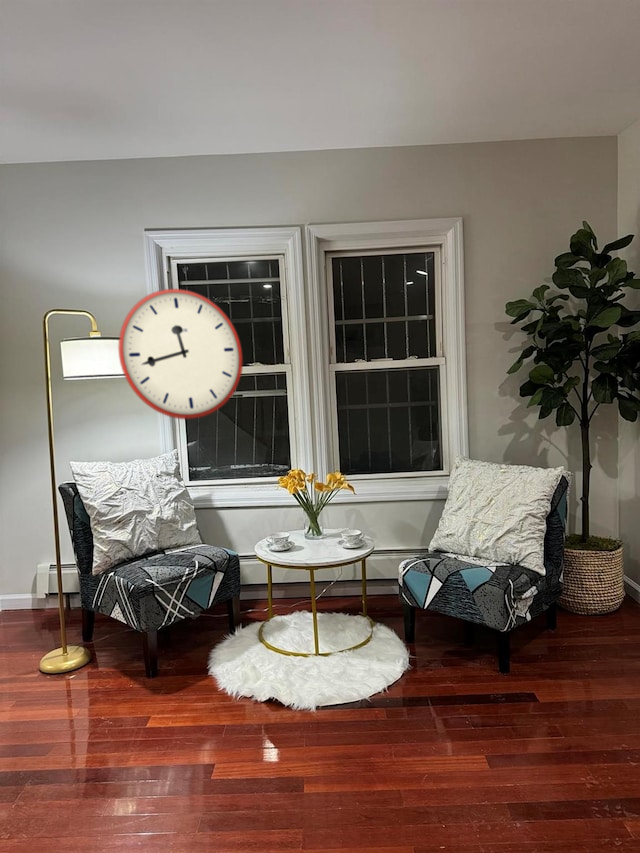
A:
h=11 m=43
